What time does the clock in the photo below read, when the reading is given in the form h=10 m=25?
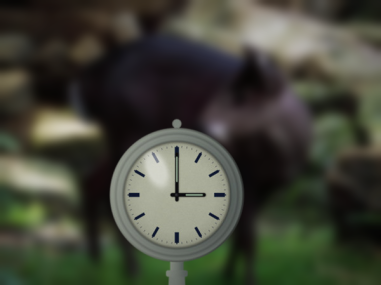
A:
h=3 m=0
